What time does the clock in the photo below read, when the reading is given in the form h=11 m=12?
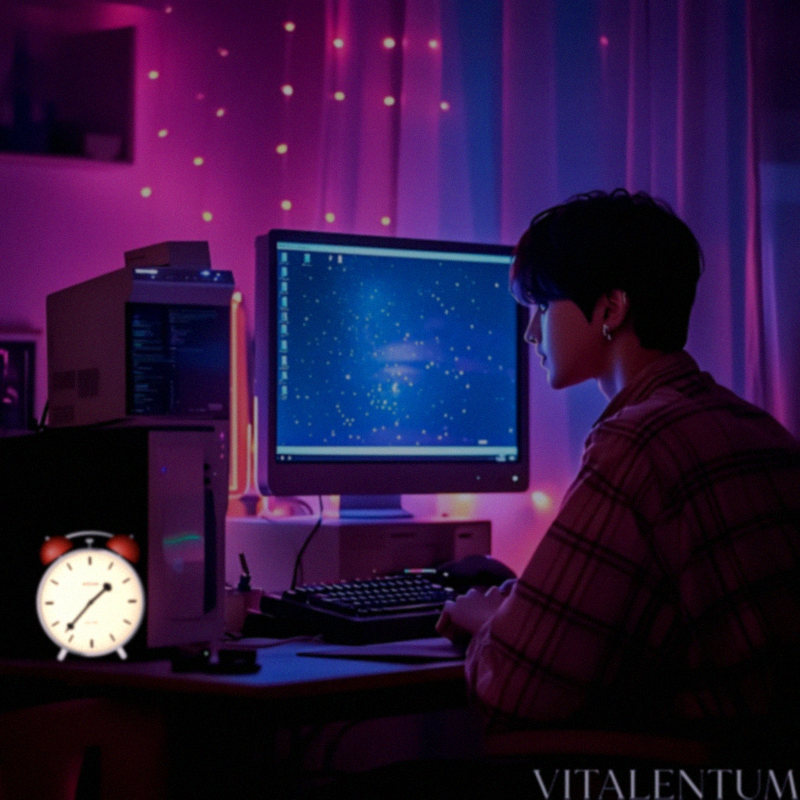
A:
h=1 m=37
